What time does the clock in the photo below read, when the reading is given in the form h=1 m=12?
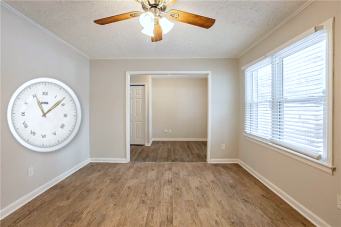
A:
h=11 m=8
